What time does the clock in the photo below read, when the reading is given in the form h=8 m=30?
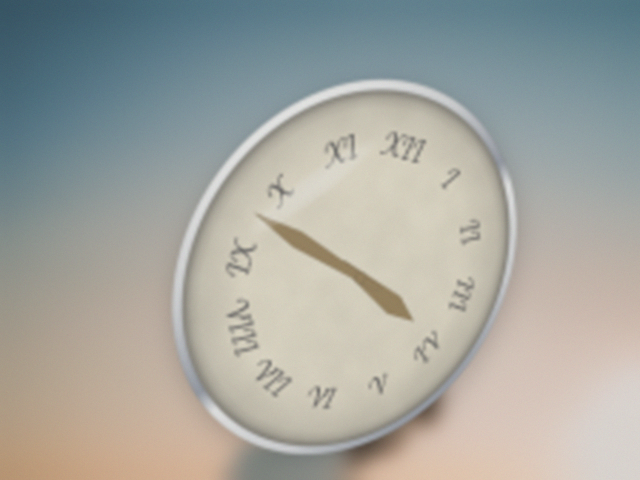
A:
h=3 m=48
